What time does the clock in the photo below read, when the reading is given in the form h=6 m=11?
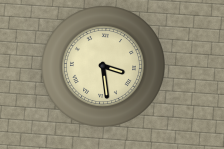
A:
h=3 m=28
